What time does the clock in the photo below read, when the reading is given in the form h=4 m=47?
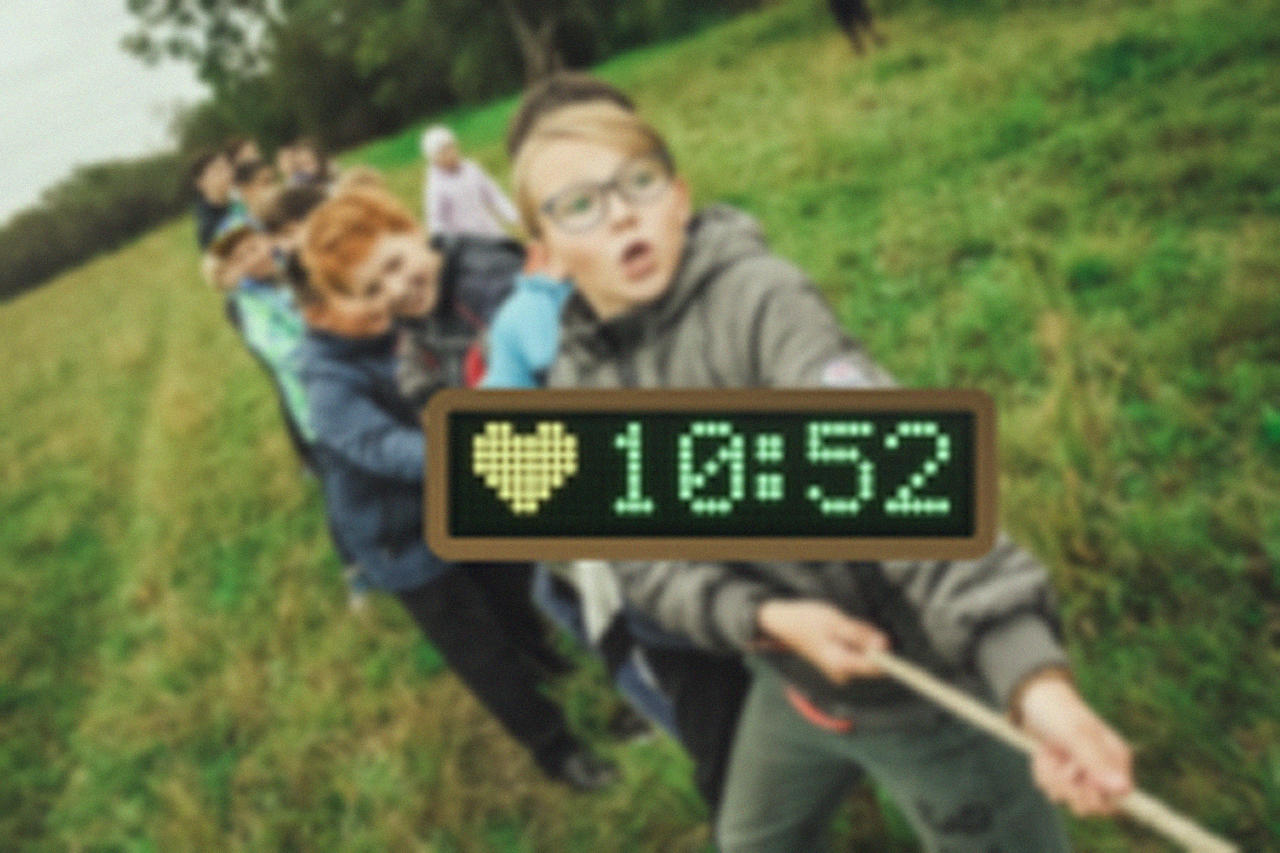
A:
h=10 m=52
